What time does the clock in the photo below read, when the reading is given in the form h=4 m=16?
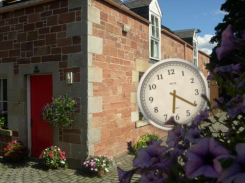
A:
h=6 m=21
